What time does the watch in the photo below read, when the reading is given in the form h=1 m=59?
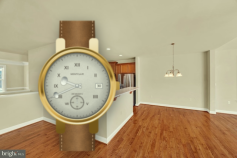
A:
h=9 m=41
